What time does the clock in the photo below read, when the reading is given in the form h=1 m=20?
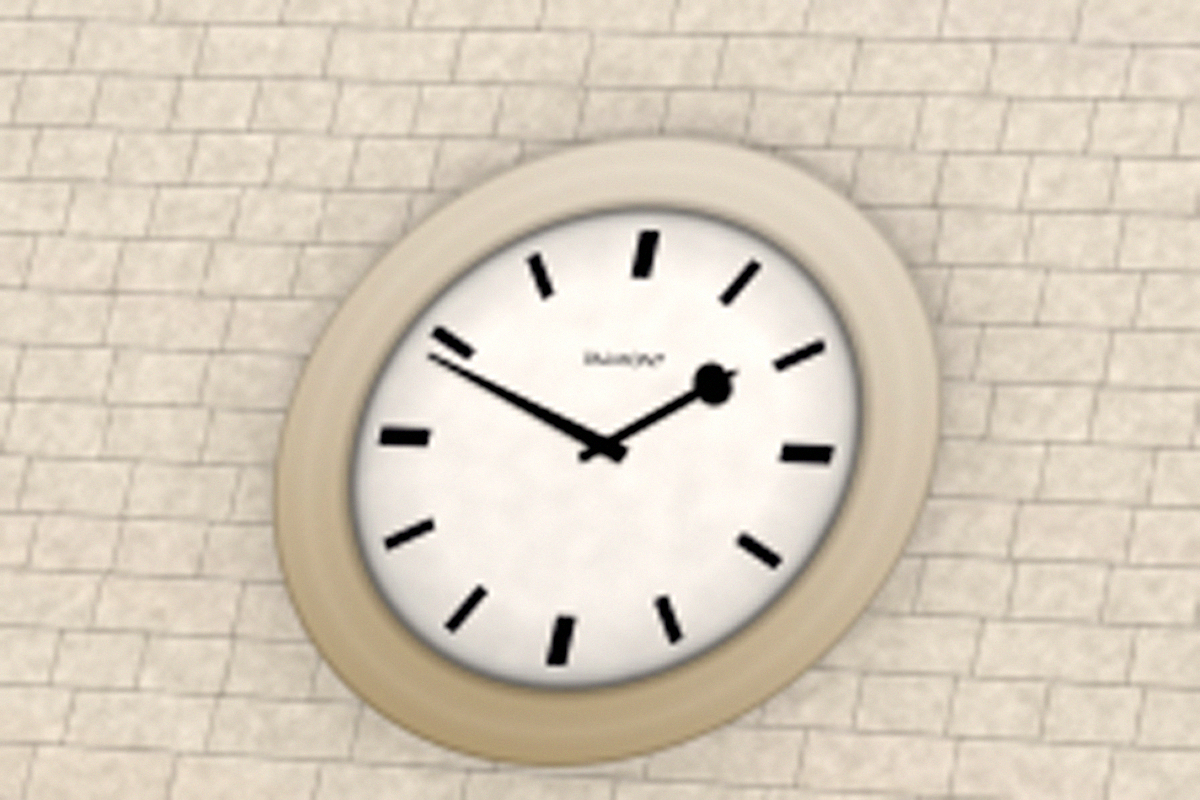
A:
h=1 m=49
